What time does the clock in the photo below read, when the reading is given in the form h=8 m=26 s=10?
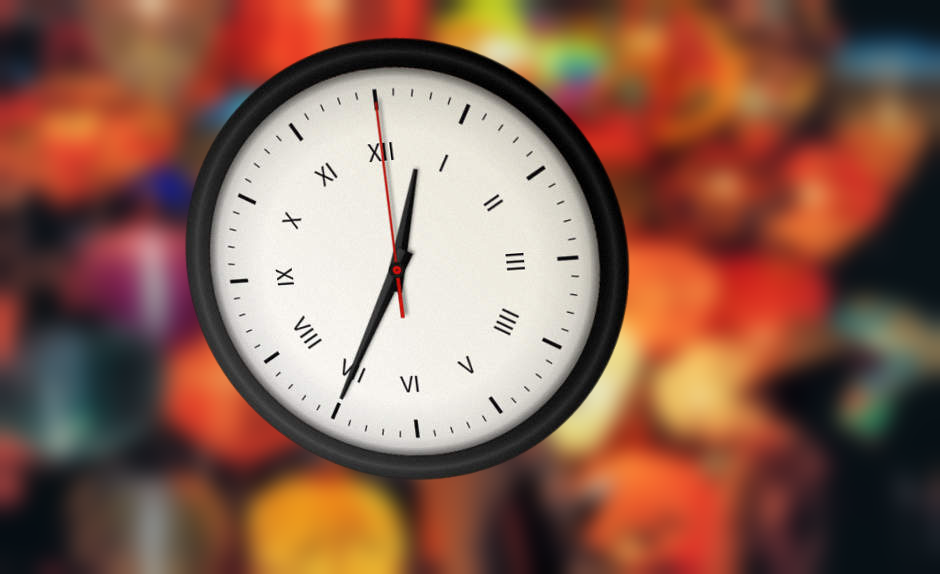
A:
h=12 m=35 s=0
